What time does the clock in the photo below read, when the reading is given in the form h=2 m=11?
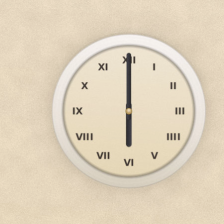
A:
h=6 m=0
